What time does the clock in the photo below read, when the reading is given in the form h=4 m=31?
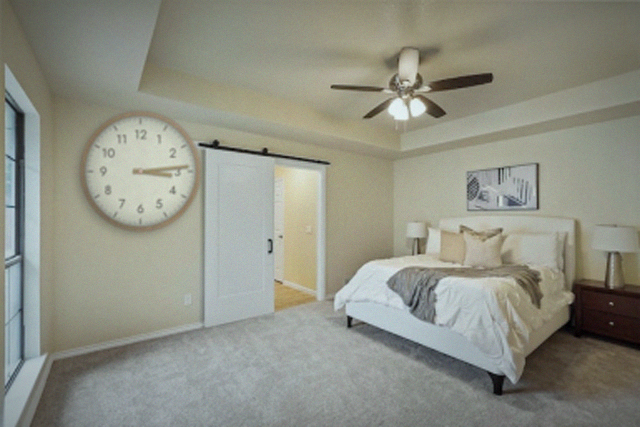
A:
h=3 m=14
